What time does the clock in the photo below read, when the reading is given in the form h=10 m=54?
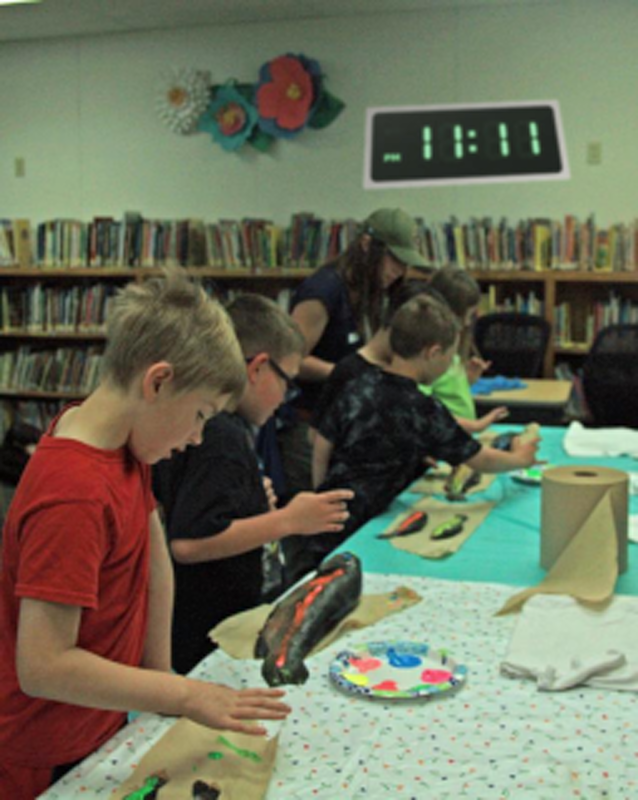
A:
h=11 m=11
